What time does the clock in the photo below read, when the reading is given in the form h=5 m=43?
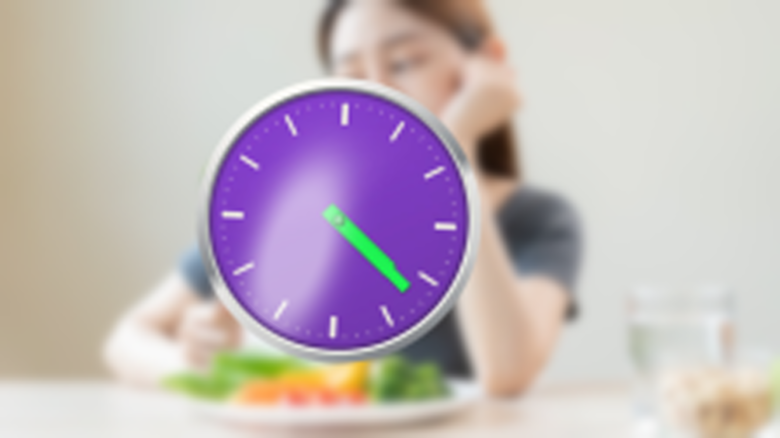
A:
h=4 m=22
